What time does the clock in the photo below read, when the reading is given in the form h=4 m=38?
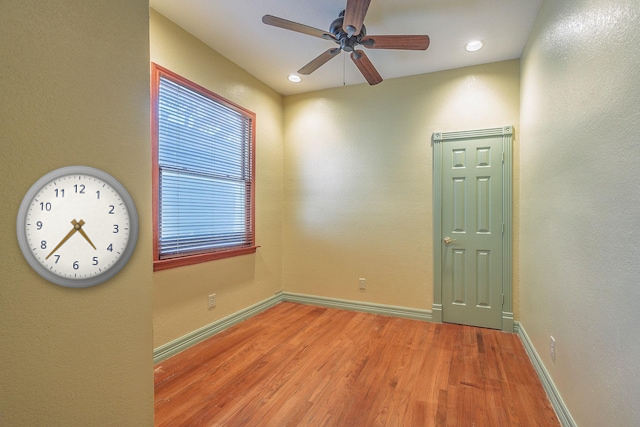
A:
h=4 m=37
